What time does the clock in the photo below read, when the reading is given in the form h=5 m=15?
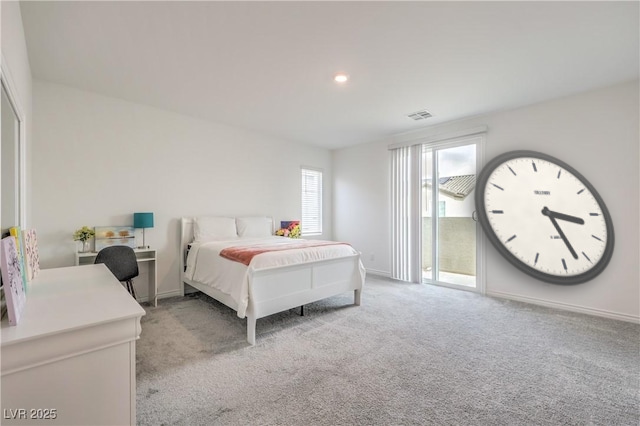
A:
h=3 m=27
